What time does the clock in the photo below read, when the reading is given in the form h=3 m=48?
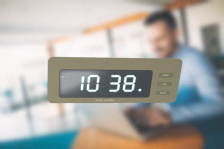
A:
h=10 m=38
